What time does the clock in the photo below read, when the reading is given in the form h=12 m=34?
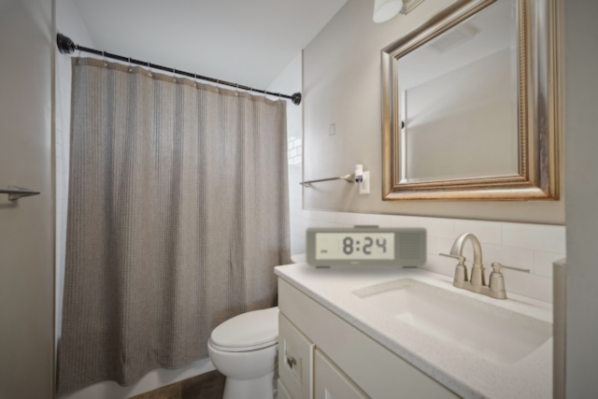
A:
h=8 m=24
